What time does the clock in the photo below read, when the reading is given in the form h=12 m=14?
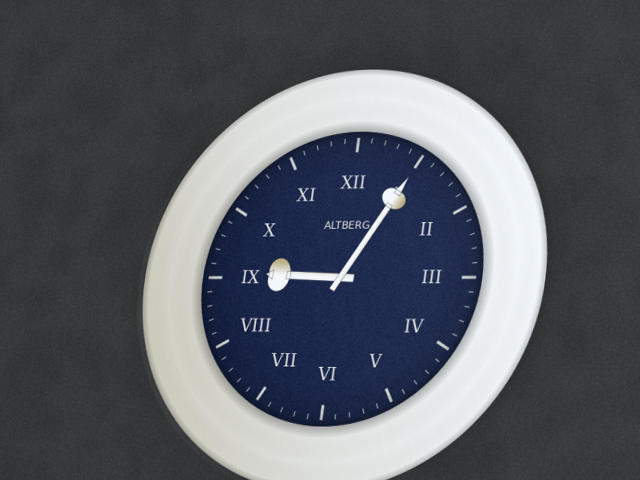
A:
h=9 m=5
